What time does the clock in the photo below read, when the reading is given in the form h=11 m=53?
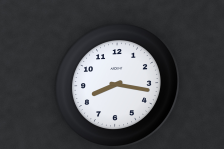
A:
h=8 m=17
